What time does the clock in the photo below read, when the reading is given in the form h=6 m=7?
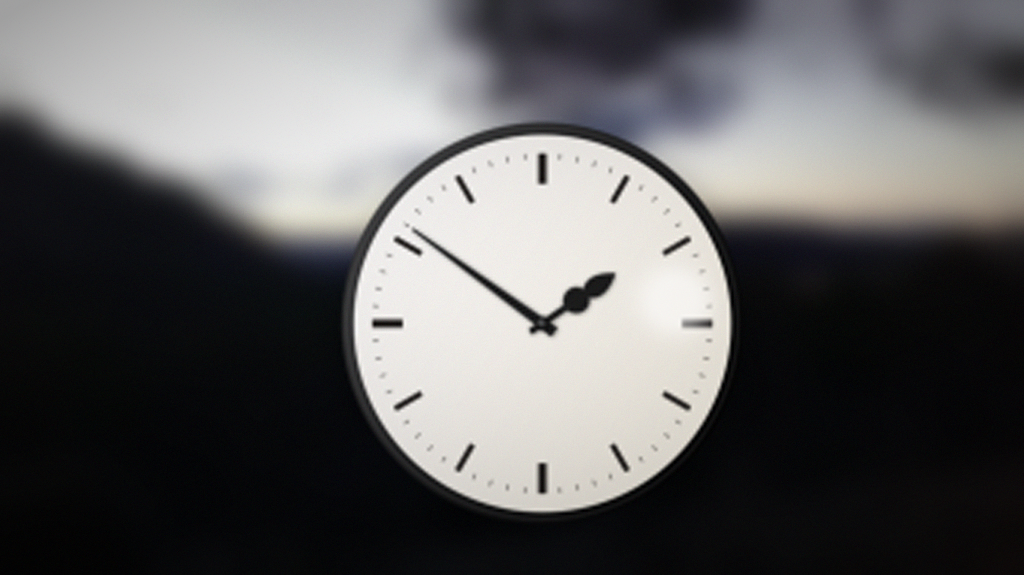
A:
h=1 m=51
